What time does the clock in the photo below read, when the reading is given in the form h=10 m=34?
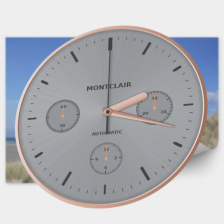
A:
h=2 m=18
